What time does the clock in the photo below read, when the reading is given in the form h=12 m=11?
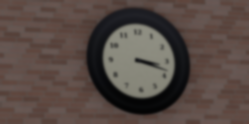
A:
h=3 m=18
